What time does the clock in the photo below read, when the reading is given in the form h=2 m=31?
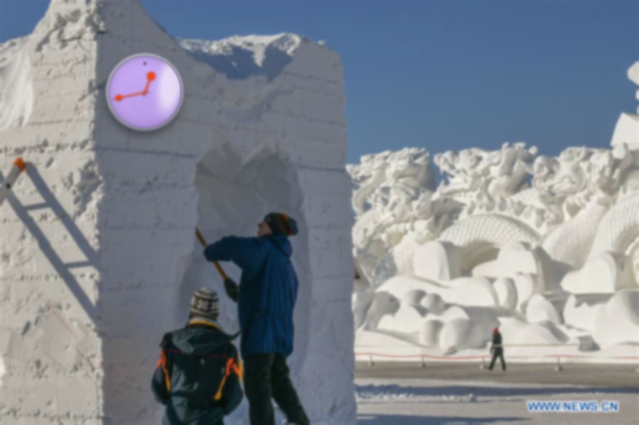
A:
h=12 m=43
